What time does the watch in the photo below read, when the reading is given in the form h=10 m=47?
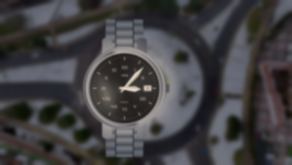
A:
h=3 m=7
